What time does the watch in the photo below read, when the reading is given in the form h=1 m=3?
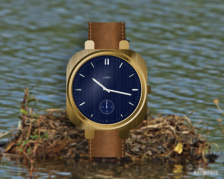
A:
h=10 m=17
